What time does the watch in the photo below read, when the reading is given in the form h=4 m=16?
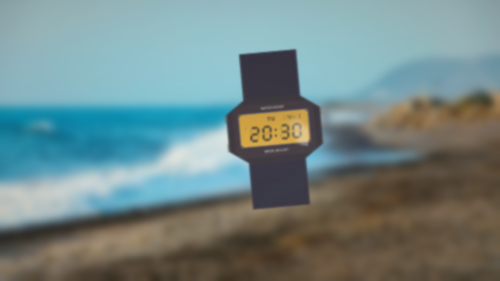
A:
h=20 m=30
